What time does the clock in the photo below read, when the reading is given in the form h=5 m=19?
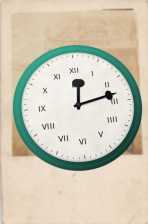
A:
h=12 m=13
